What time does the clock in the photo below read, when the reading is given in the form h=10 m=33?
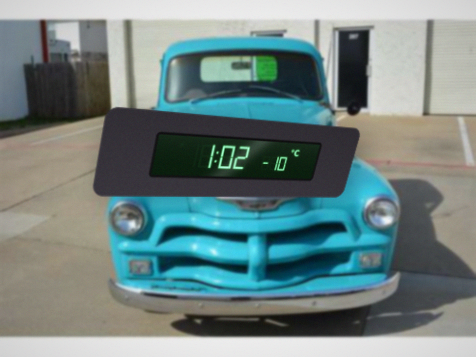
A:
h=1 m=2
